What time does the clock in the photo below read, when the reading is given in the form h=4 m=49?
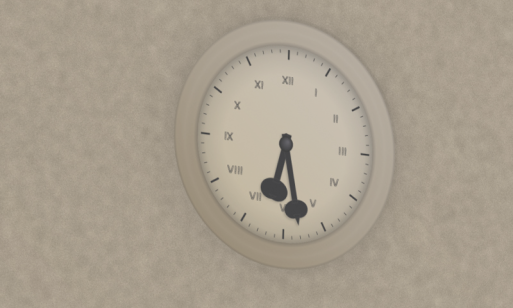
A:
h=6 m=28
